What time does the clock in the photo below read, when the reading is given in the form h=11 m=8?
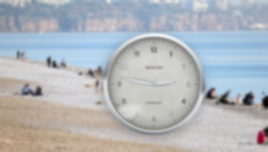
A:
h=2 m=47
